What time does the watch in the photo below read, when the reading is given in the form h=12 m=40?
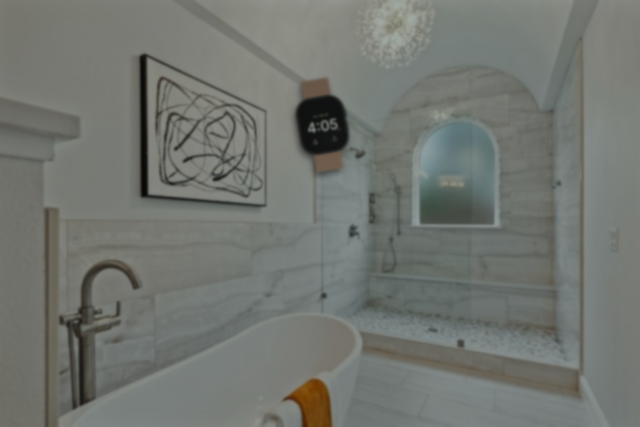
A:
h=4 m=5
